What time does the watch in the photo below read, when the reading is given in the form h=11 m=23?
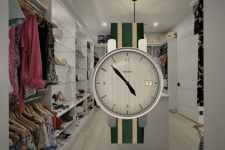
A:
h=4 m=53
